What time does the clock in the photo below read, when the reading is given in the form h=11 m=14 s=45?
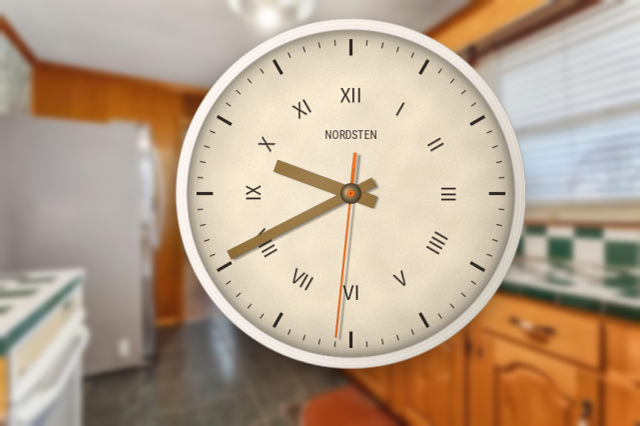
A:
h=9 m=40 s=31
